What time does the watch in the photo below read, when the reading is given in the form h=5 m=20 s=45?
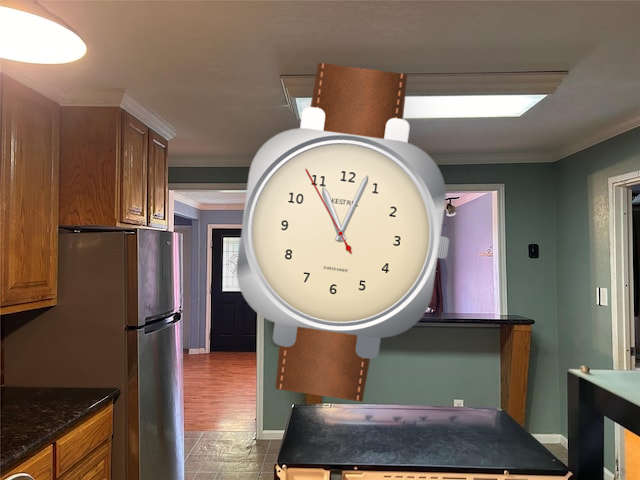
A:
h=11 m=2 s=54
